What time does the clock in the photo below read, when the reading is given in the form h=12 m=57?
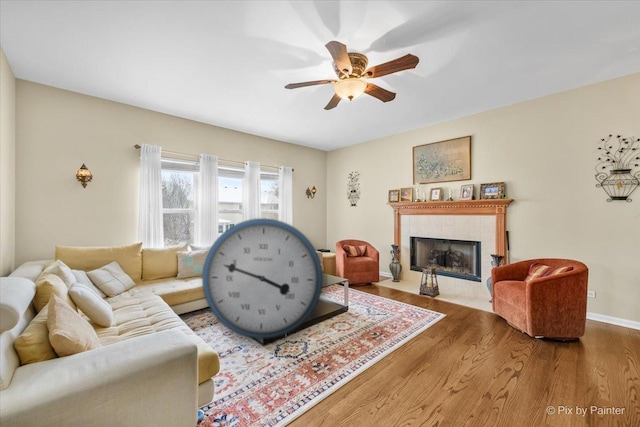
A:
h=3 m=48
